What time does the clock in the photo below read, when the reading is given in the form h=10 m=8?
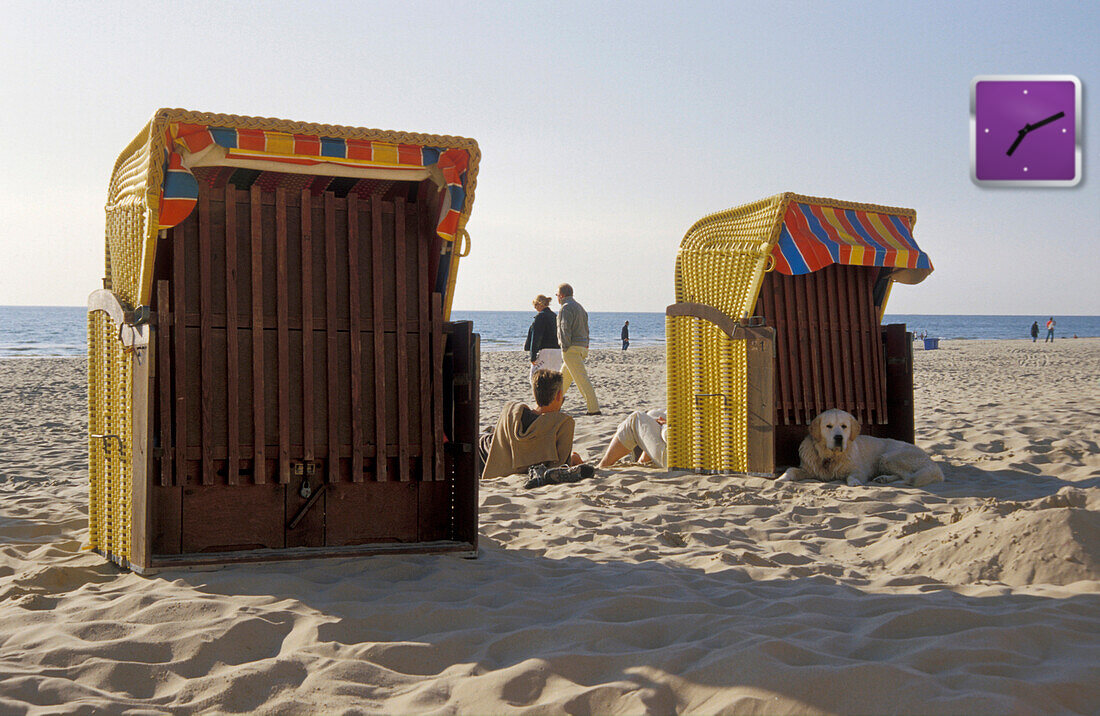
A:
h=7 m=11
